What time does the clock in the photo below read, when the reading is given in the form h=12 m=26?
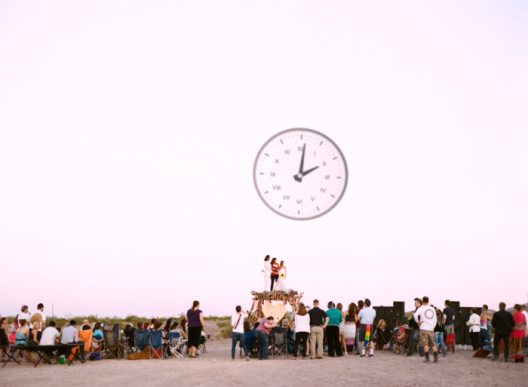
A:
h=2 m=1
